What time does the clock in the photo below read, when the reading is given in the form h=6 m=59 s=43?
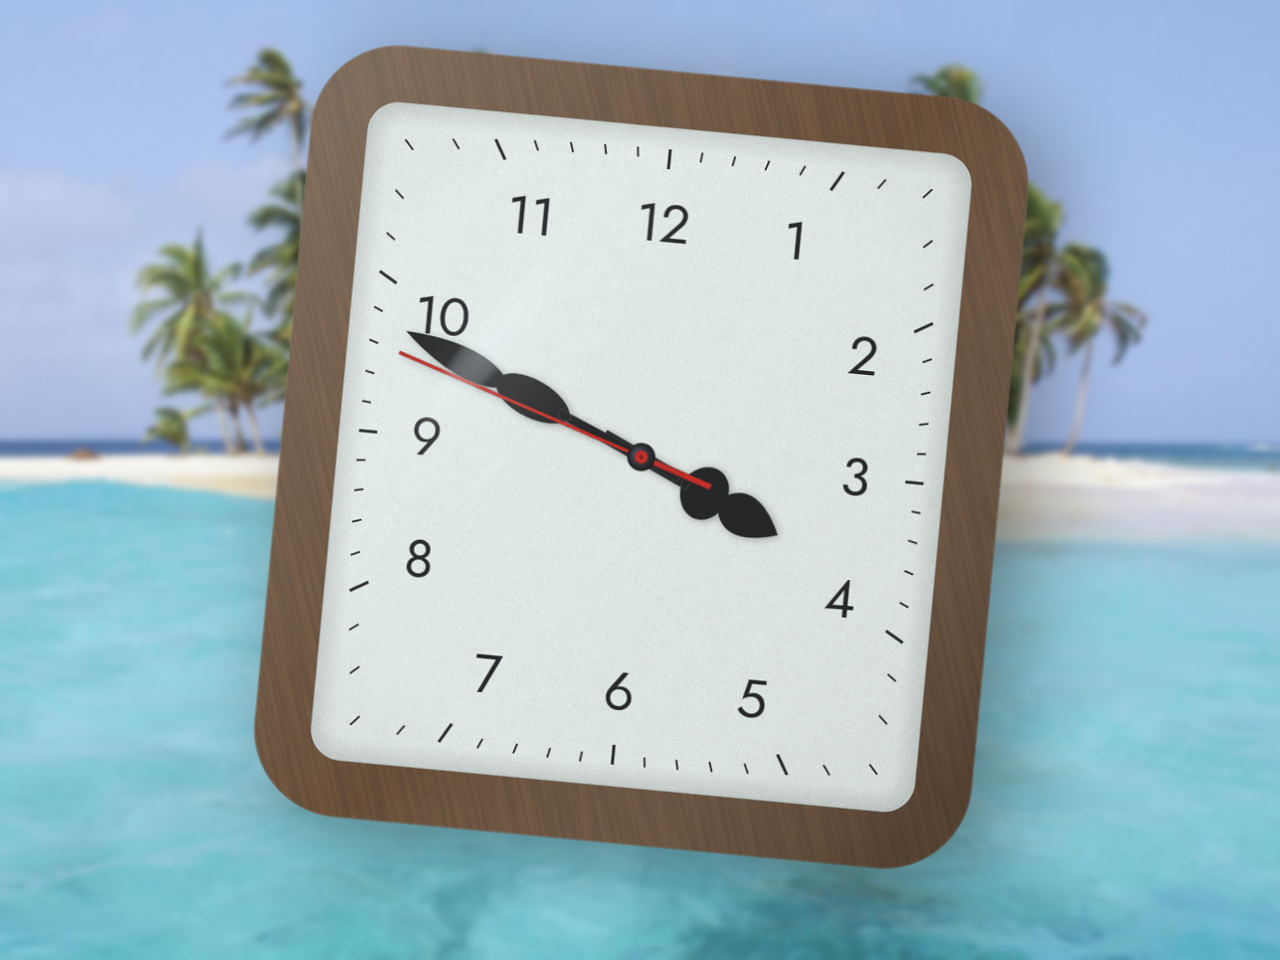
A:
h=3 m=48 s=48
